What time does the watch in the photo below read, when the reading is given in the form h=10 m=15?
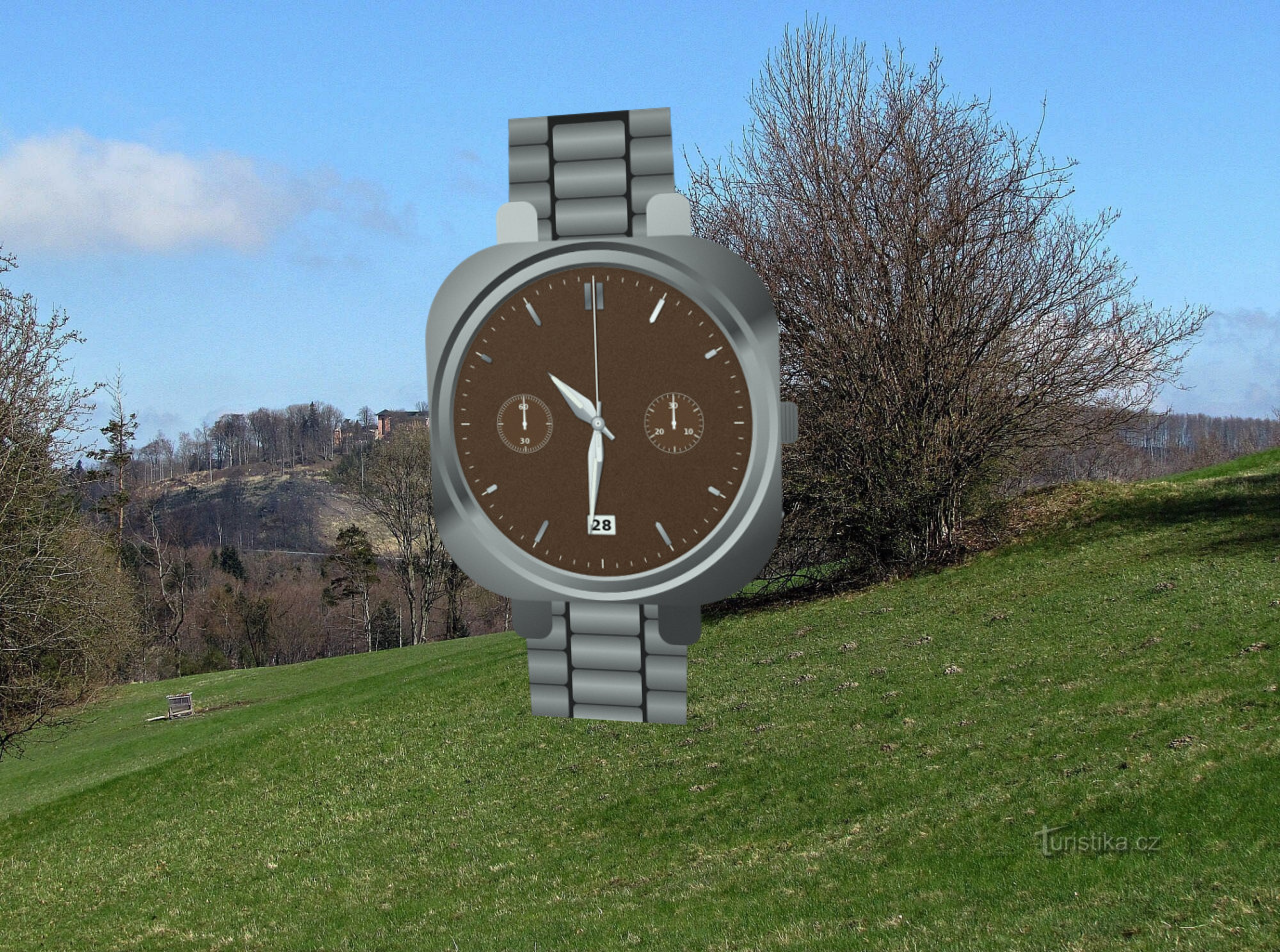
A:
h=10 m=31
